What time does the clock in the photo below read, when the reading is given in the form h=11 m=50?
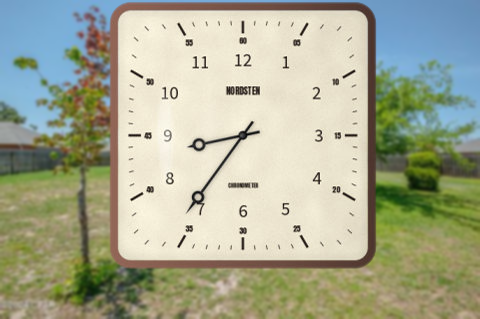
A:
h=8 m=36
